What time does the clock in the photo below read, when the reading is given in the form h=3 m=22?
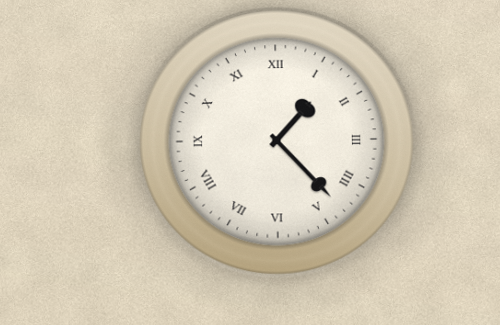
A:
h=1 m=23
